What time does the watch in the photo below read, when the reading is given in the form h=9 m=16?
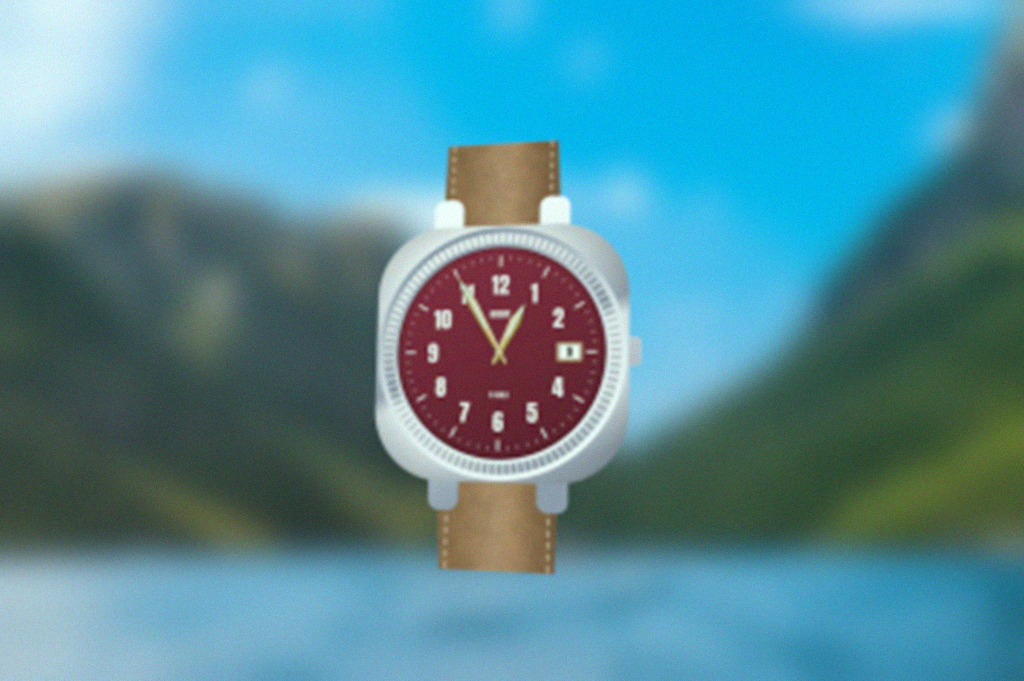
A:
h=12 m=55
